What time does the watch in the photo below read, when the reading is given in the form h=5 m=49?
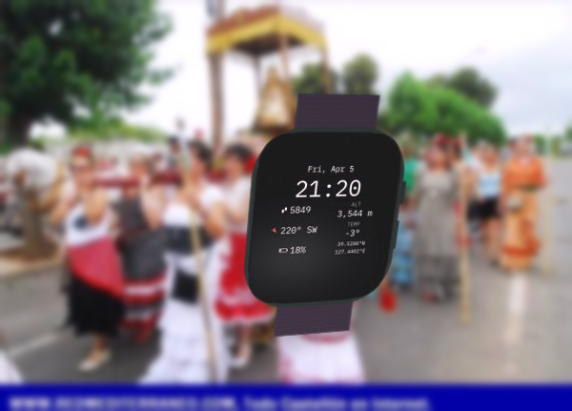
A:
h=21 m=20
